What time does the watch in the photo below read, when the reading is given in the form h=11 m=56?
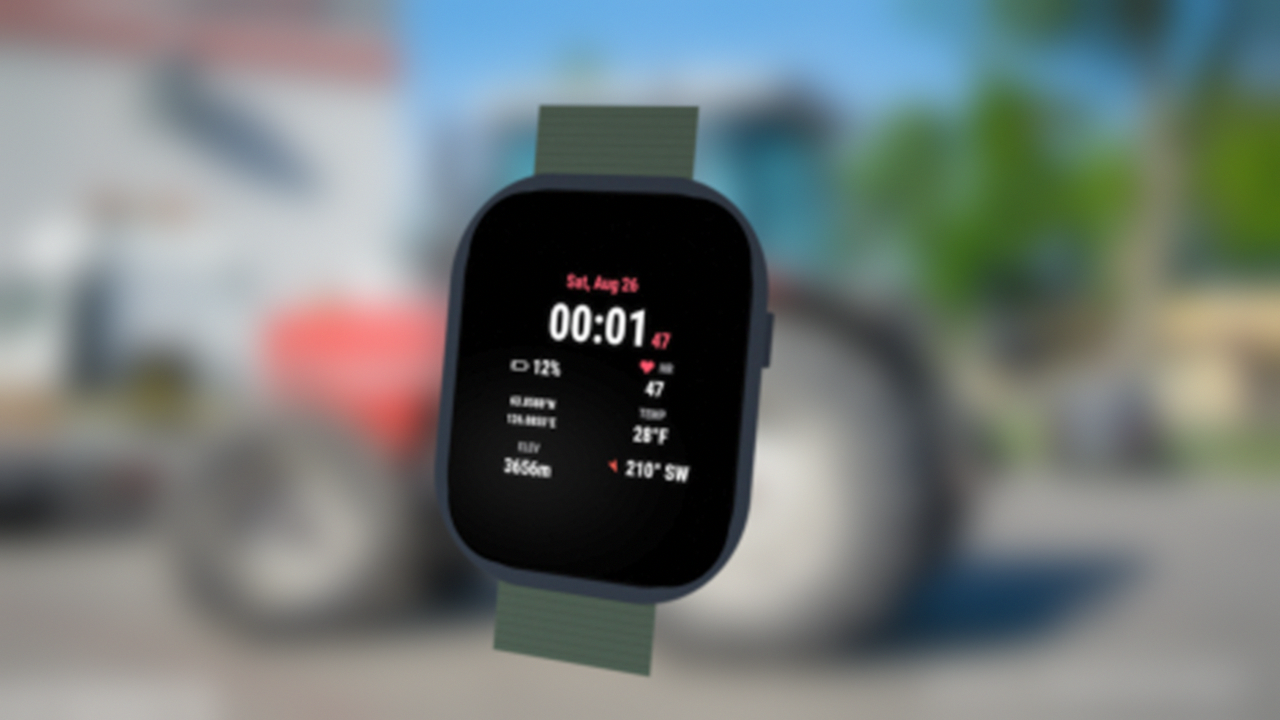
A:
h=0 m=1
